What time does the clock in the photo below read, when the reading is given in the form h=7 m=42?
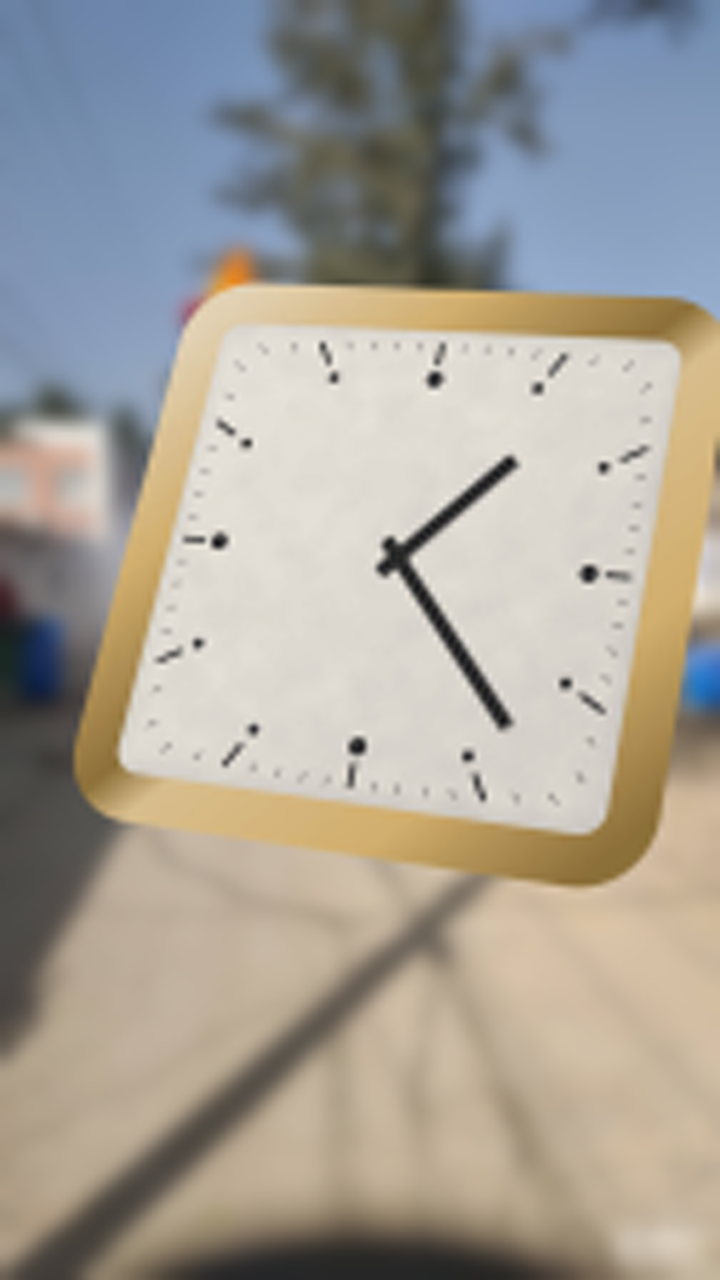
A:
h=1 m=23
